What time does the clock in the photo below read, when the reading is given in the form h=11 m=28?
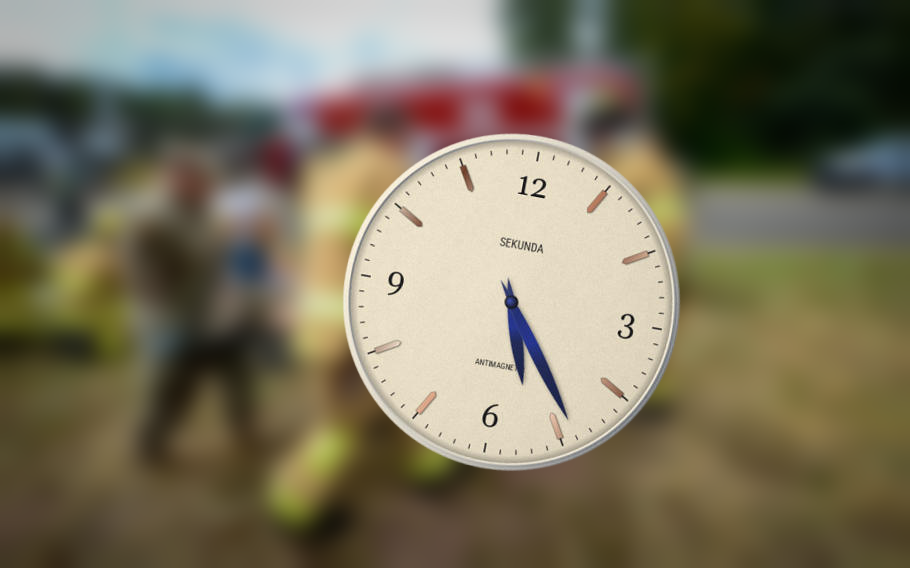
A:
h=5 m=24
